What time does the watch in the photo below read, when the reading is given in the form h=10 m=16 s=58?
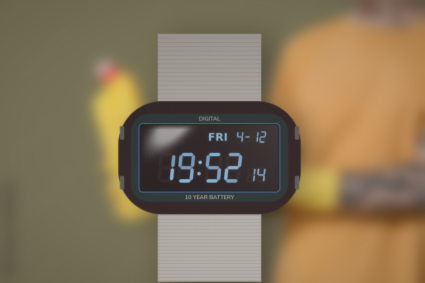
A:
h=19 m=52 s=14
